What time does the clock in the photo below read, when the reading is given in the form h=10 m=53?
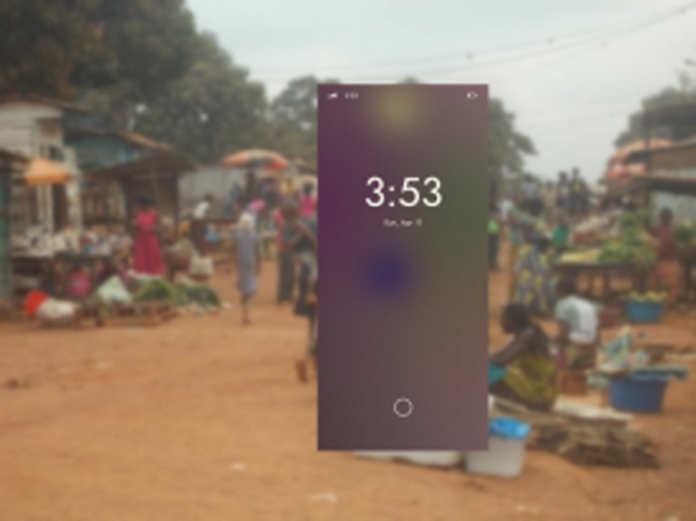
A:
h=3 m=53
